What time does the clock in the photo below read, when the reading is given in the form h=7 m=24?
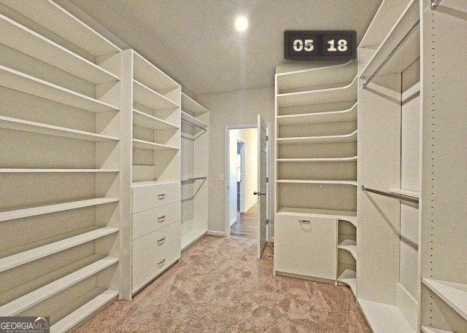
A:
h=5 m=18
